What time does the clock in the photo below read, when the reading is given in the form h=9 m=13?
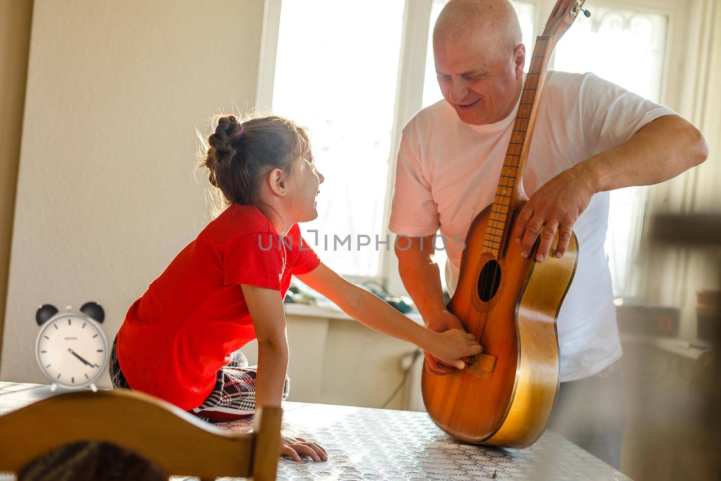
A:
h=4 m=21
